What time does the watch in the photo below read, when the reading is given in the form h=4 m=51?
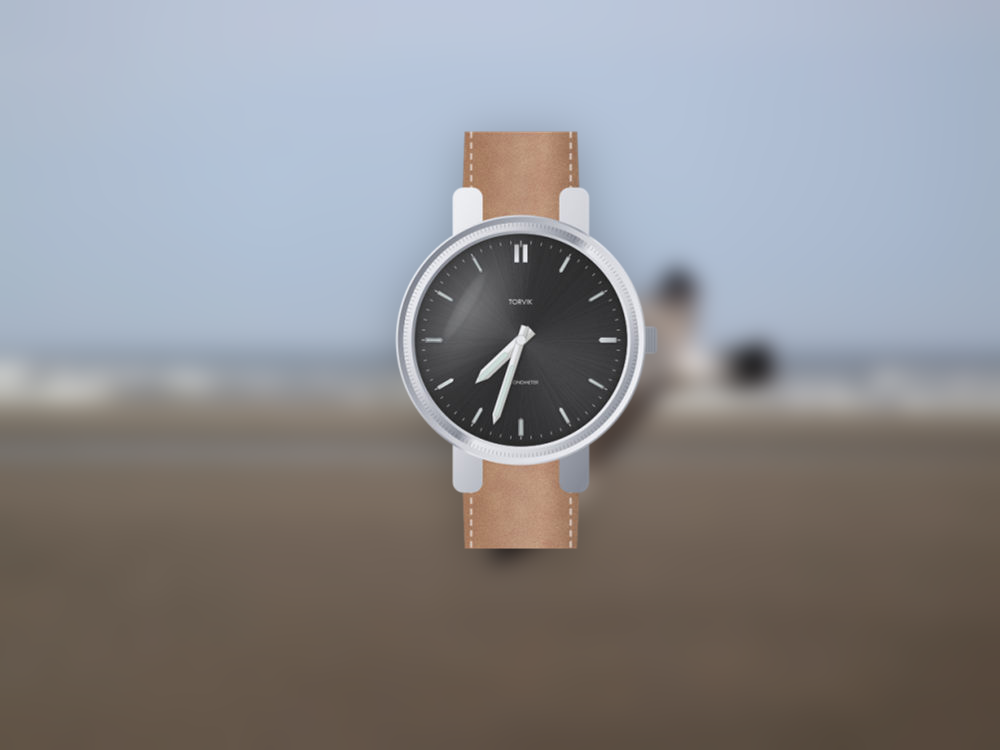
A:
h=7 m=33
